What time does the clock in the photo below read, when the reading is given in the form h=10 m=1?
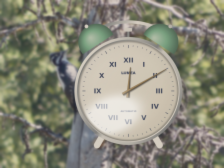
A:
h=12 m=10
